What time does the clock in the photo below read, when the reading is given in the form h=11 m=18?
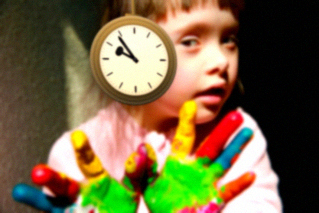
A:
h=9 m=54
